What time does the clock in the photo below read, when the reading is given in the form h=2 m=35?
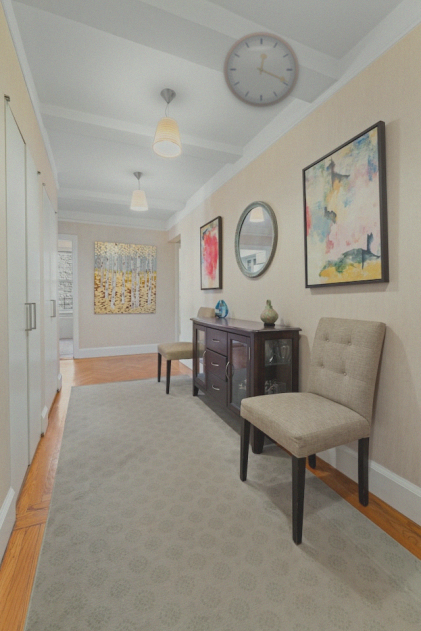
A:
h=12 m=19
